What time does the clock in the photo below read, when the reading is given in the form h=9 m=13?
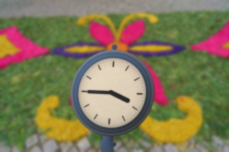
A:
h=3 m=45
